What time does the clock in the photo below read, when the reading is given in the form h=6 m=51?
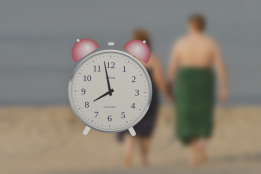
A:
h=7 m=58
